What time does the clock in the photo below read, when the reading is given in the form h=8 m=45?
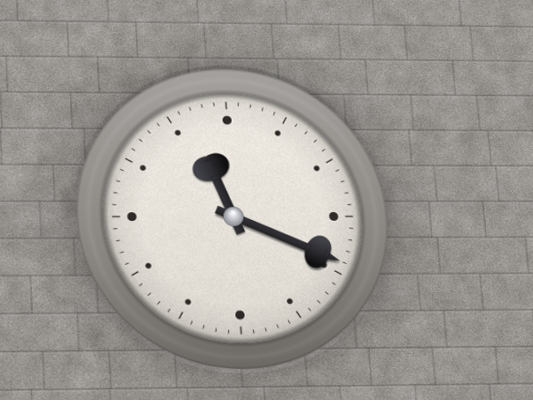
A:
h=11 m=19
